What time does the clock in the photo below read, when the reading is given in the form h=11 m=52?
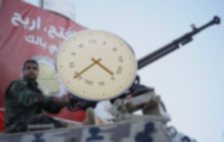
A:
h=4 m=40
